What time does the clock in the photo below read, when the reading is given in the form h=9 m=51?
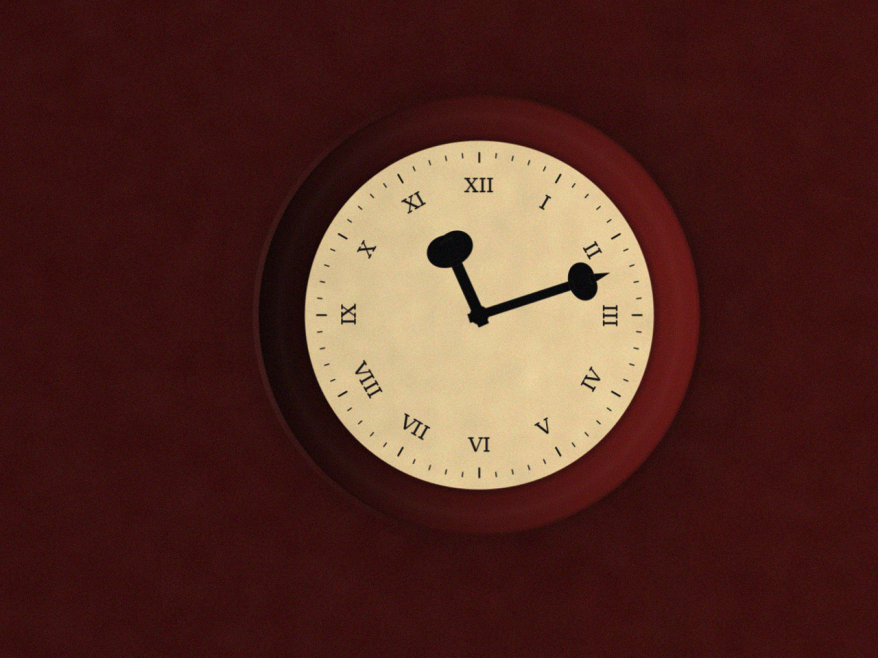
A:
h=11 m=12
